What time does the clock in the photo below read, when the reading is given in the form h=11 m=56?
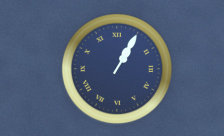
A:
h=1 m=5
